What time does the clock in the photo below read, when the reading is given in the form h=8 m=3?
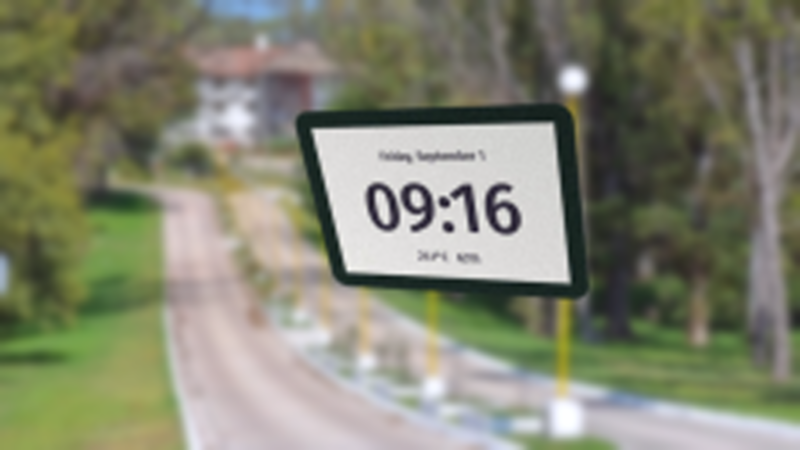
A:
h=9 m=16
